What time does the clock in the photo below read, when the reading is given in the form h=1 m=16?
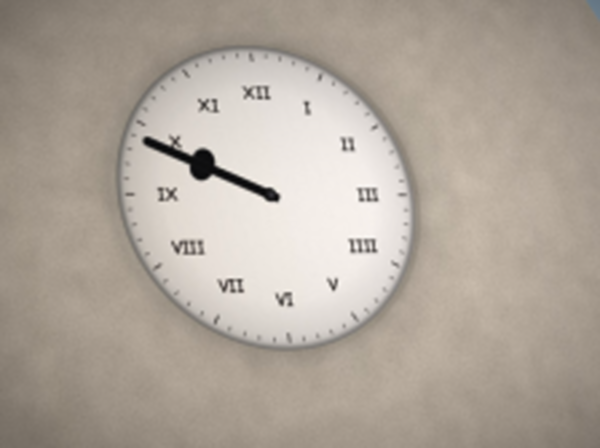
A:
h=9 m=49
